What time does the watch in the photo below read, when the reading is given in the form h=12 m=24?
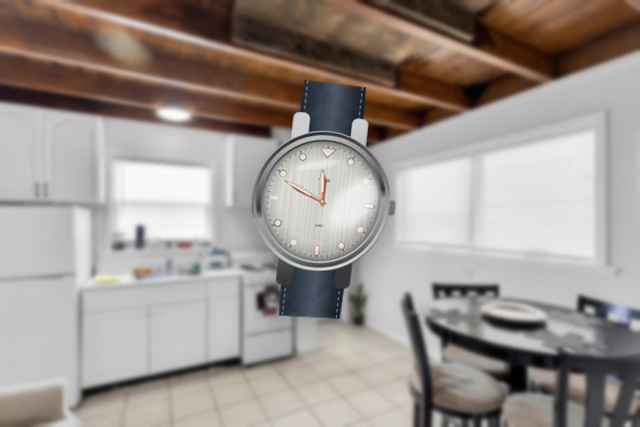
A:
h=11 m=49
